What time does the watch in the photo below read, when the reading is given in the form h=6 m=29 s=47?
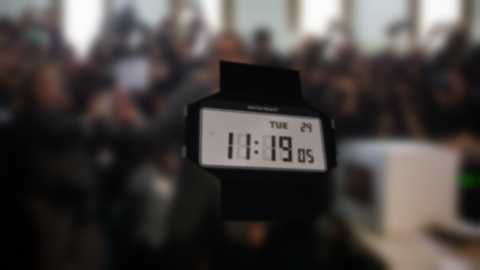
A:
h=11 m=19 s=5
